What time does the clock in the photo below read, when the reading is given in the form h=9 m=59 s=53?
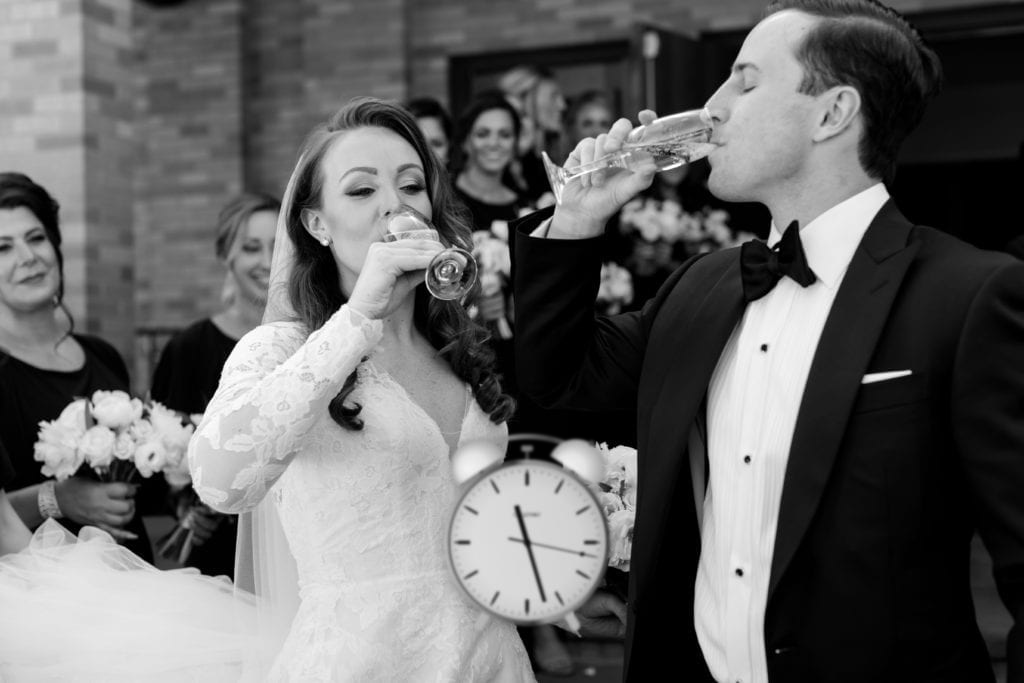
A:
h=11 m=27 s=17
